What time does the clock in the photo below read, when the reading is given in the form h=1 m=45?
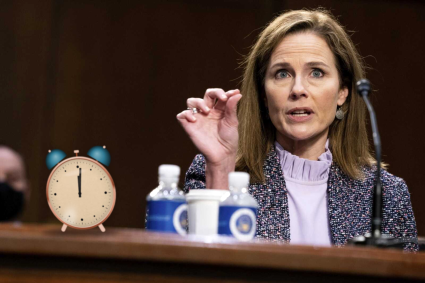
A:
h=12 m=1
